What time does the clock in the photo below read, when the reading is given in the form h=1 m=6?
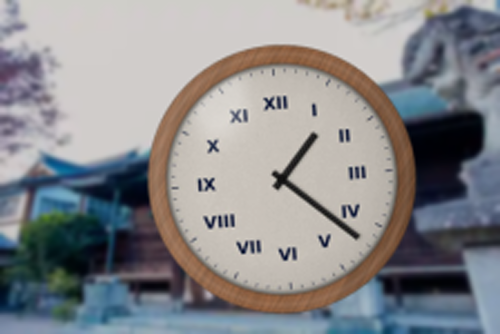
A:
h=1 m=22
